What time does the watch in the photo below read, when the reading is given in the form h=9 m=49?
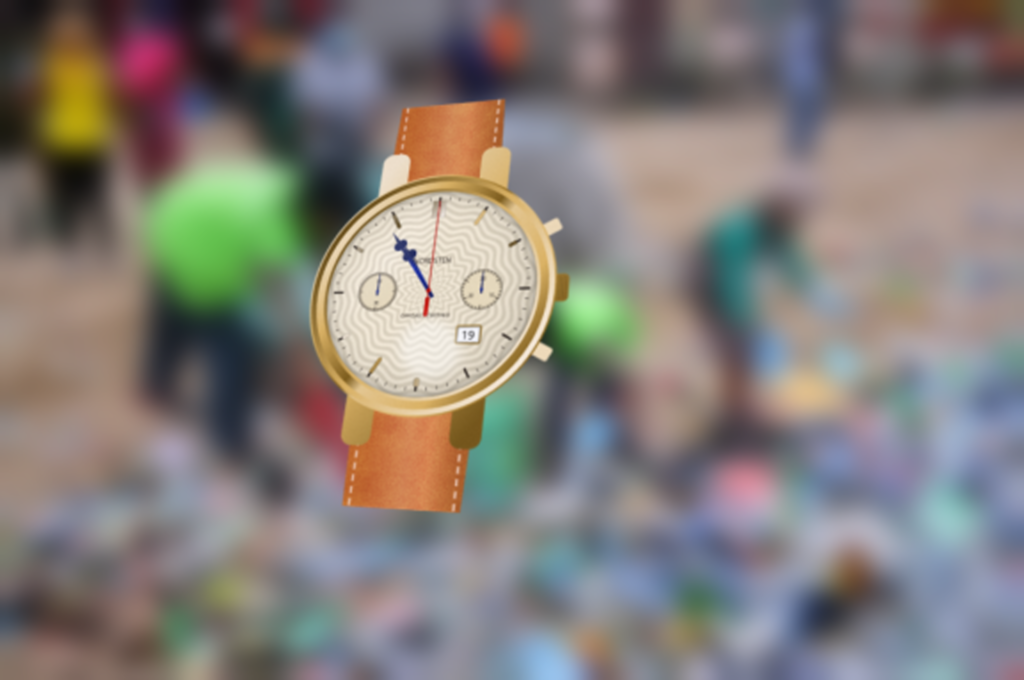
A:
h=10 m=54
